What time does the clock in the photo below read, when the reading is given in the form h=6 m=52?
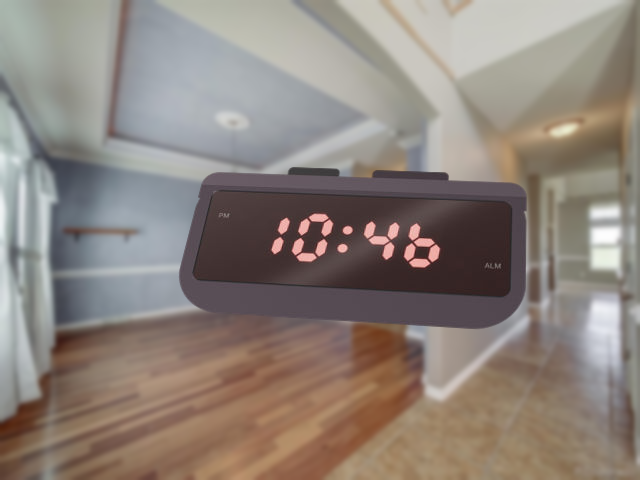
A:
h=10 m=46
